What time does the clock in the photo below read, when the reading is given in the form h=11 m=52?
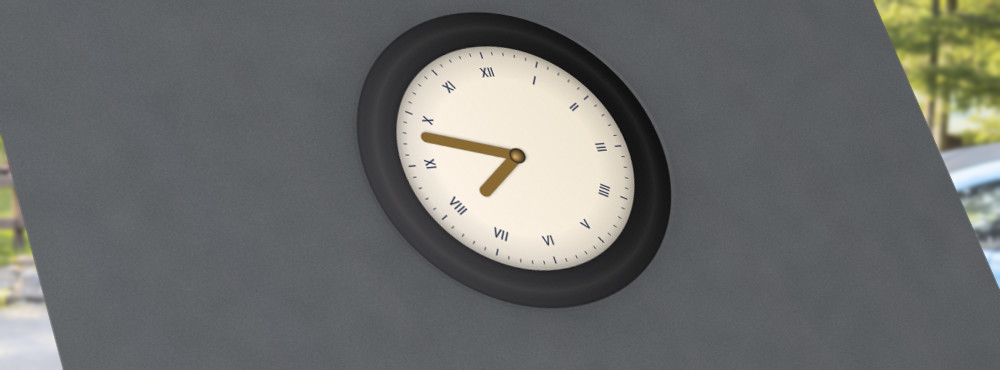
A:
h=7 m=48
